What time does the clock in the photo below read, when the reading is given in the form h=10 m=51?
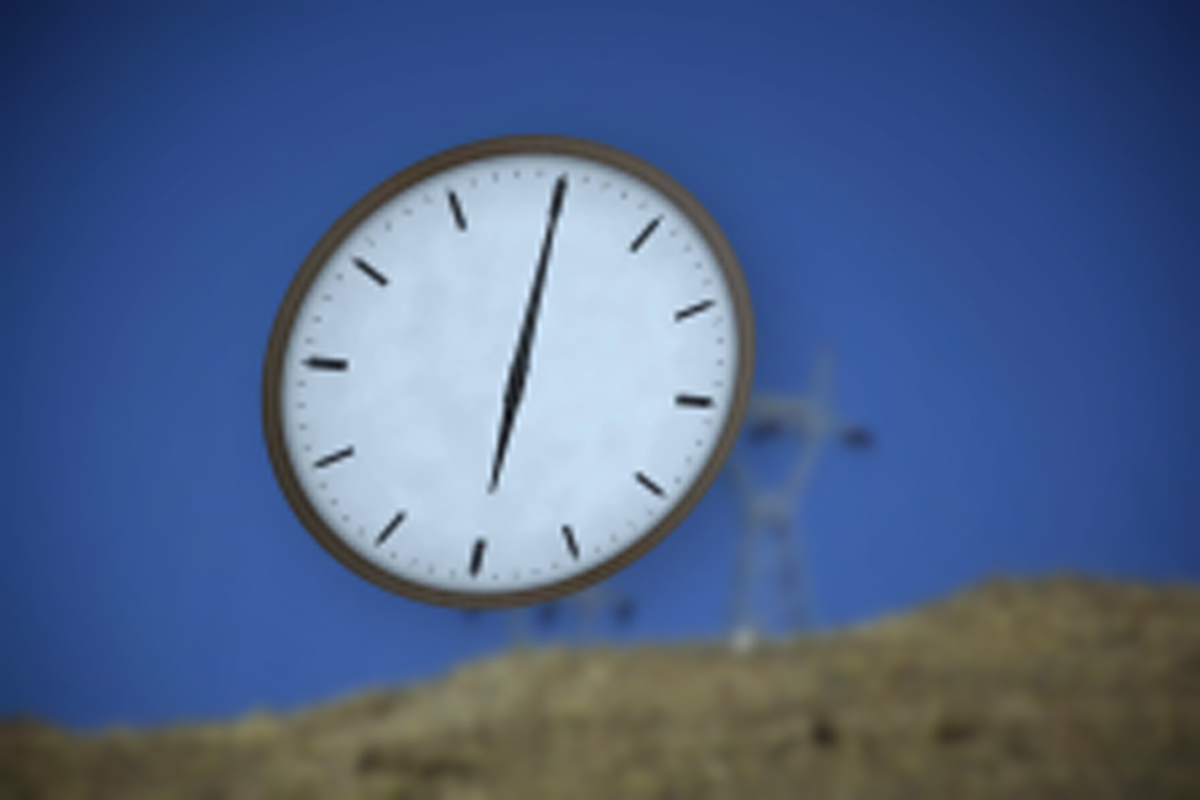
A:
h=6 m=0
